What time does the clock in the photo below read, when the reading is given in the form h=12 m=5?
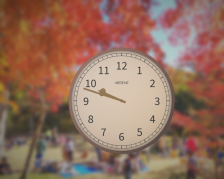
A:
h=9 m=48
